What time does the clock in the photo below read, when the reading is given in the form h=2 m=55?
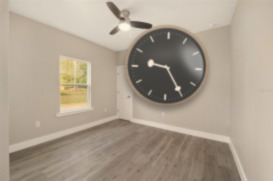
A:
h=9 m=25
